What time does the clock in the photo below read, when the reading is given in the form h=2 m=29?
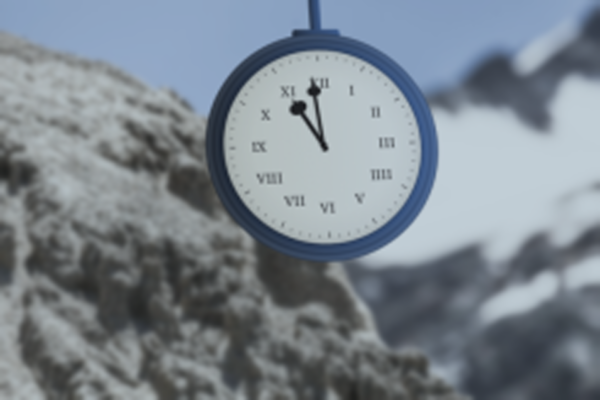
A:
h=10 m=59
